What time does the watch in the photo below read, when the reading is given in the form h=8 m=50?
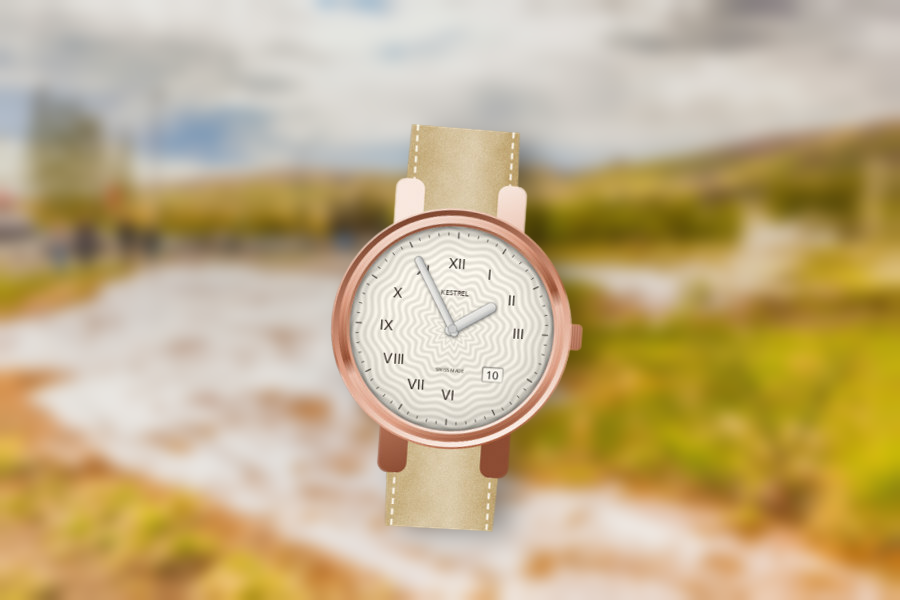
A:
h=1 m=55
